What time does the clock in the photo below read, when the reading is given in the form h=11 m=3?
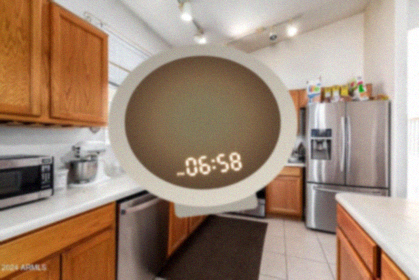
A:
h=6 m=58
